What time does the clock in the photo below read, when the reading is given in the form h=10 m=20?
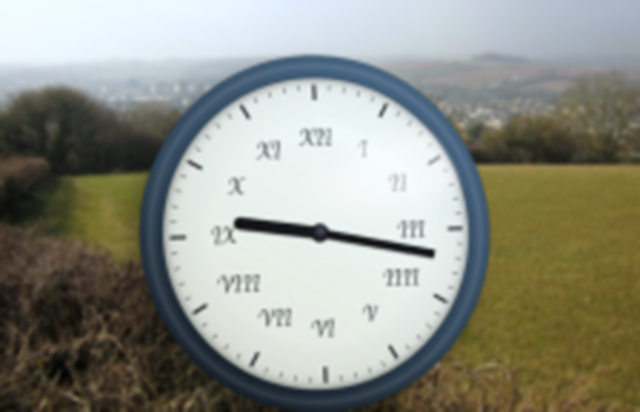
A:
h=9 m=17
